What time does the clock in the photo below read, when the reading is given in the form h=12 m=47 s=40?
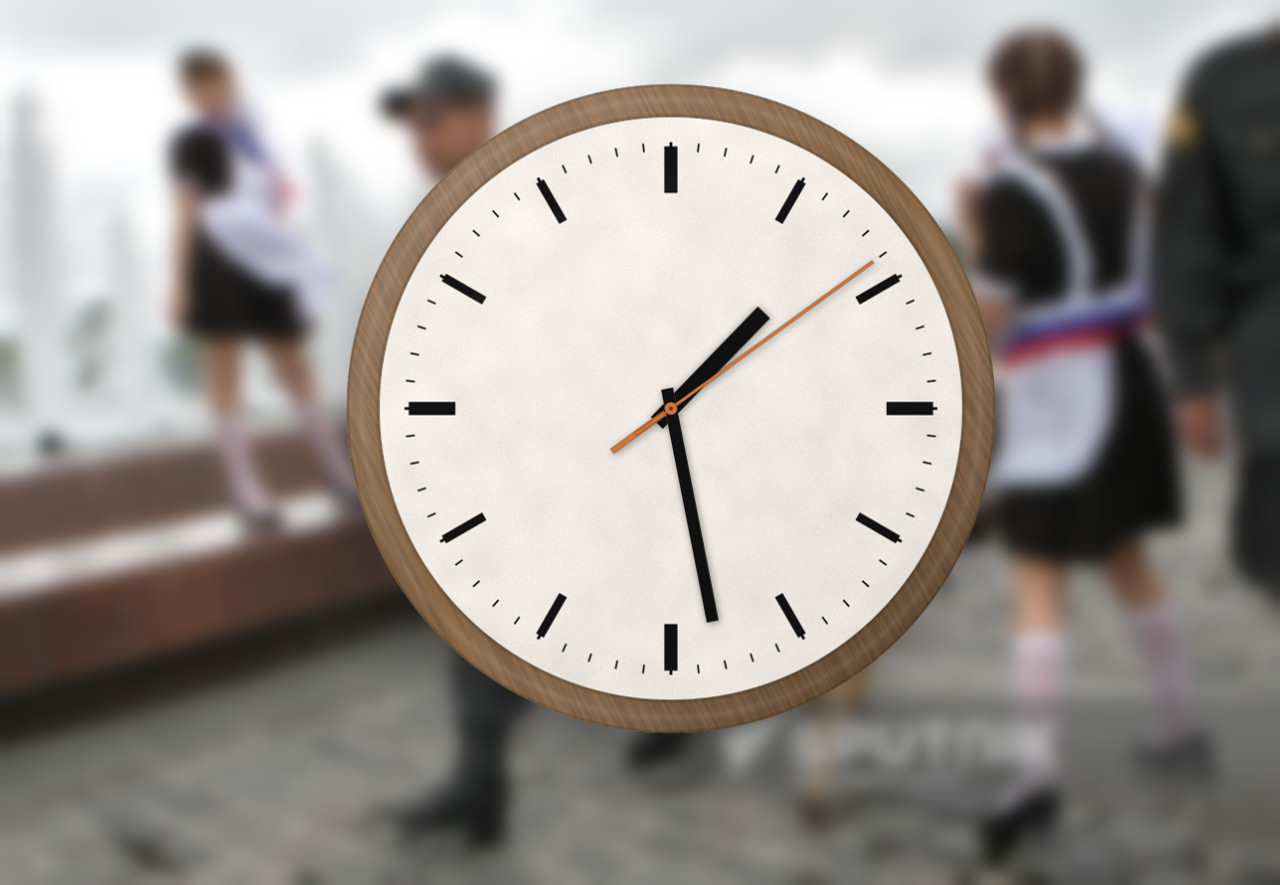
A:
h=1 m=28 s=9
